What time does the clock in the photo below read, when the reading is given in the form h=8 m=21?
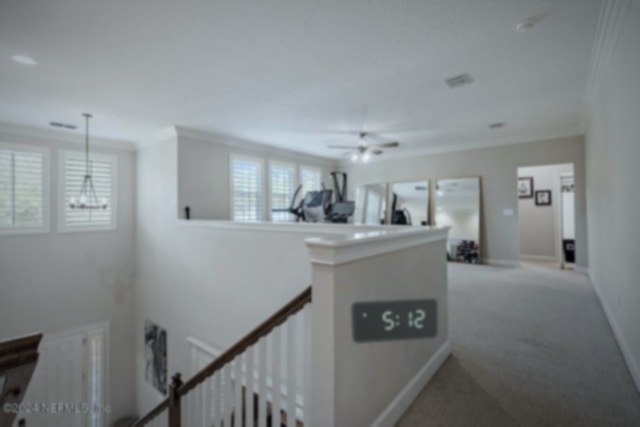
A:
h=5 m=12
